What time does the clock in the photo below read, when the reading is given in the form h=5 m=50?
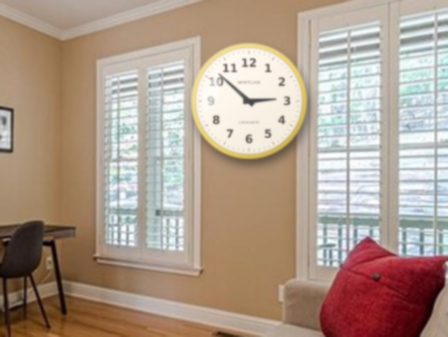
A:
h=2 m=52
